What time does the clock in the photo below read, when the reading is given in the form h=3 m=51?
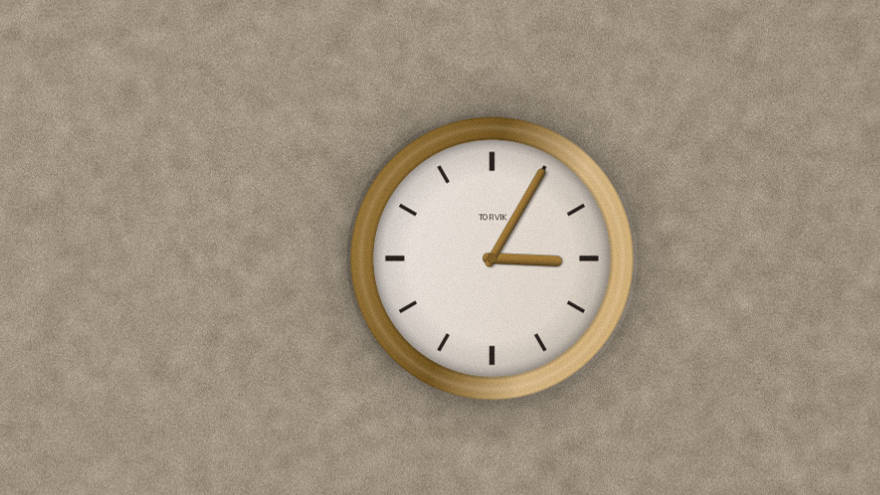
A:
h=3 m=5
